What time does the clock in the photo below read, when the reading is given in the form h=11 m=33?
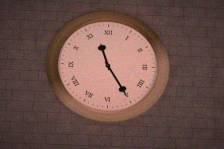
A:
h=11 m=25
